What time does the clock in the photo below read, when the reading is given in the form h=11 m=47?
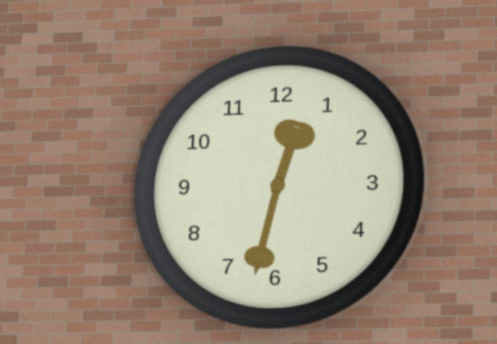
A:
h=12 m=32
